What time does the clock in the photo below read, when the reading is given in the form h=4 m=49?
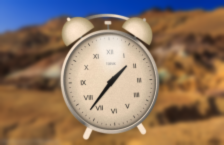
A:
h=1 m=37
